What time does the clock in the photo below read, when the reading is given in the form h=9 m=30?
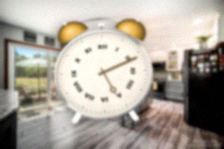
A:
h=5 m=11
